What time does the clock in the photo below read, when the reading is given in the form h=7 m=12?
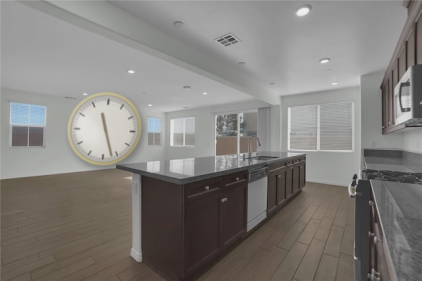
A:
h=11 m=27
